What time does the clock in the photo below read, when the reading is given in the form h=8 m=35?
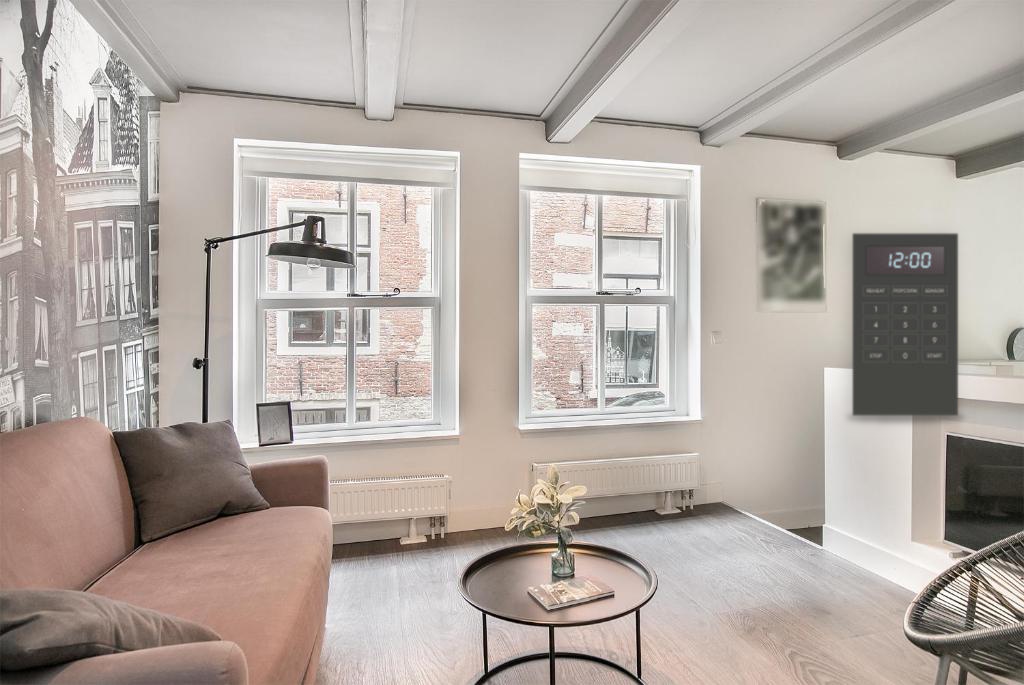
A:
h=12 m=0
